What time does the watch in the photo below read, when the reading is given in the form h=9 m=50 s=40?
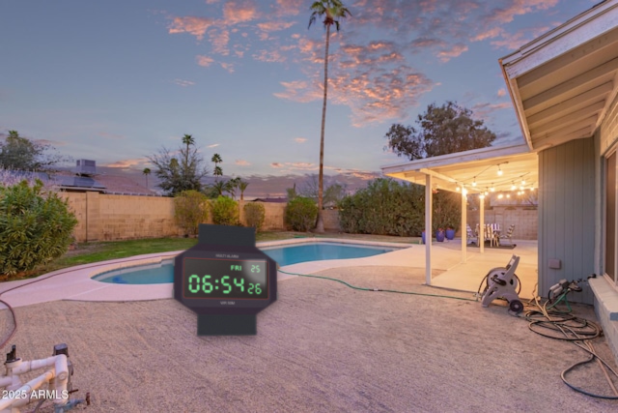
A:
h=6 m=54 s=26
